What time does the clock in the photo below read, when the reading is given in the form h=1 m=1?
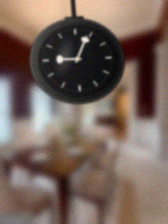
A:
h=9 m=4
